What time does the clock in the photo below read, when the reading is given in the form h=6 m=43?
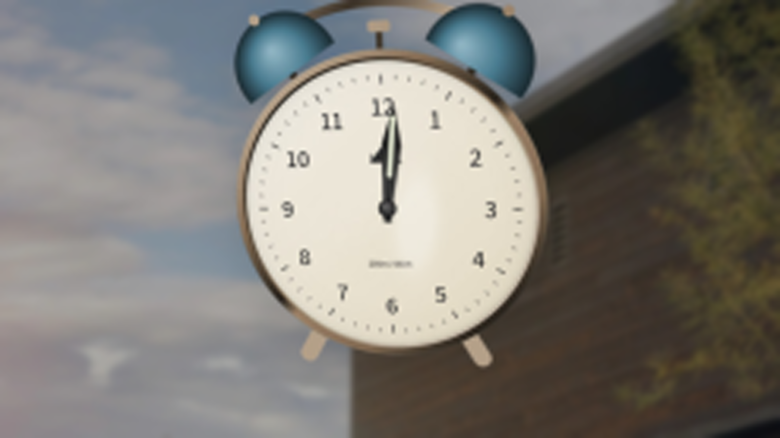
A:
h=12 m=1
